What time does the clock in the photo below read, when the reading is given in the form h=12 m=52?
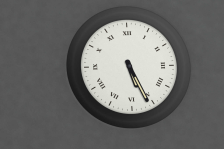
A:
h=5 m=26
